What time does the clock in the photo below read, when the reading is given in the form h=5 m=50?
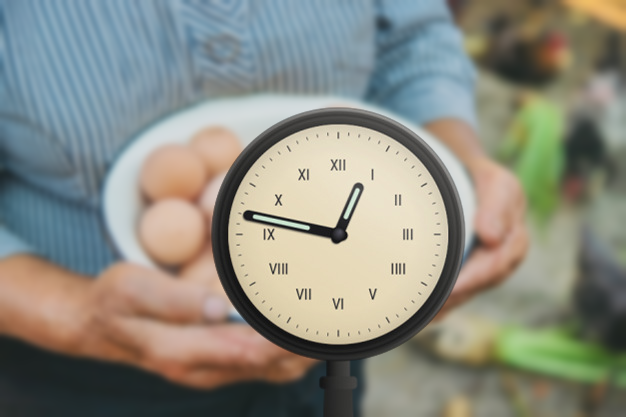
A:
h=12 m=47
